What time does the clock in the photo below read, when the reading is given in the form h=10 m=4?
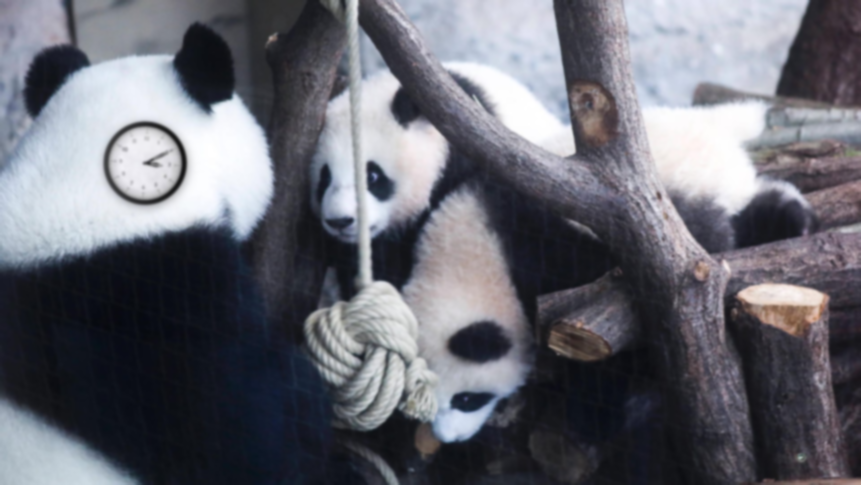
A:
h=3 m=10
